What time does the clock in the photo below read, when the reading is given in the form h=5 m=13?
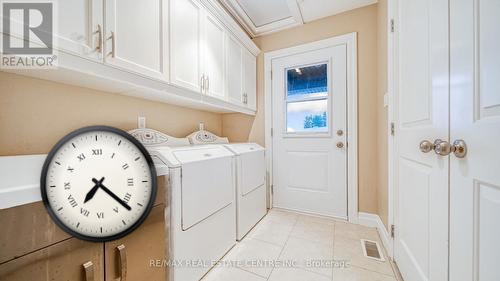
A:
h=7 m=22
